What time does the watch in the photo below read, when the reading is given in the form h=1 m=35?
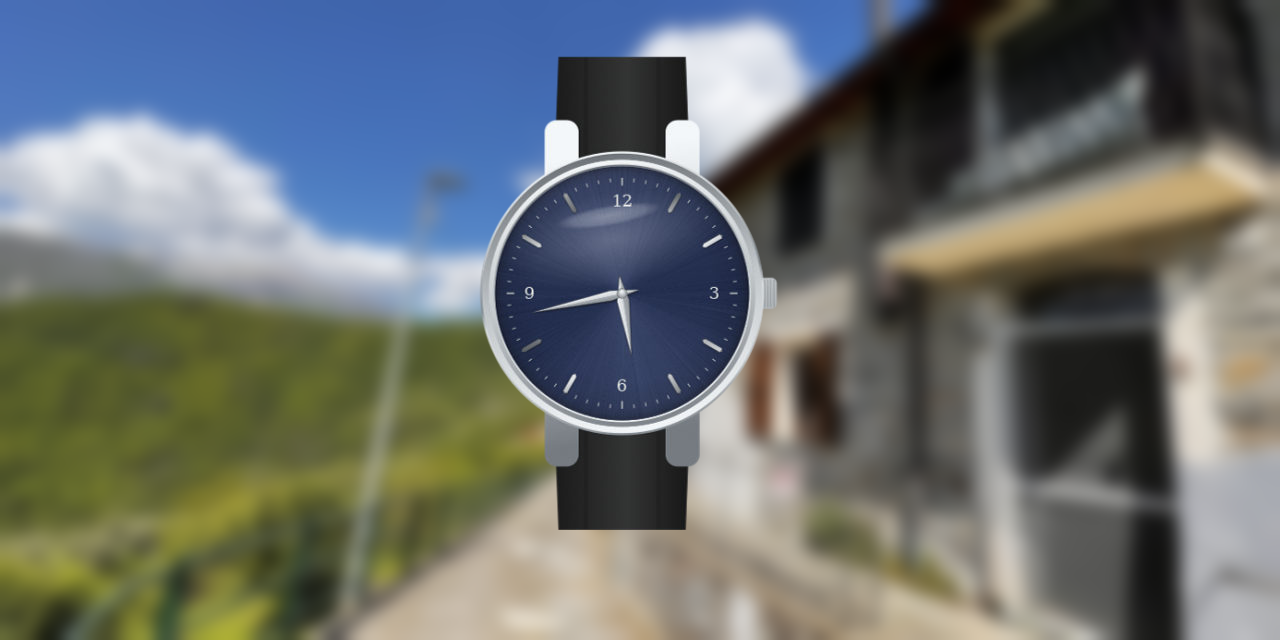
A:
h=5 m=43
